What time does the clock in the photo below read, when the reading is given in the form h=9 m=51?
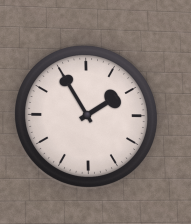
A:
h=1 m=55
